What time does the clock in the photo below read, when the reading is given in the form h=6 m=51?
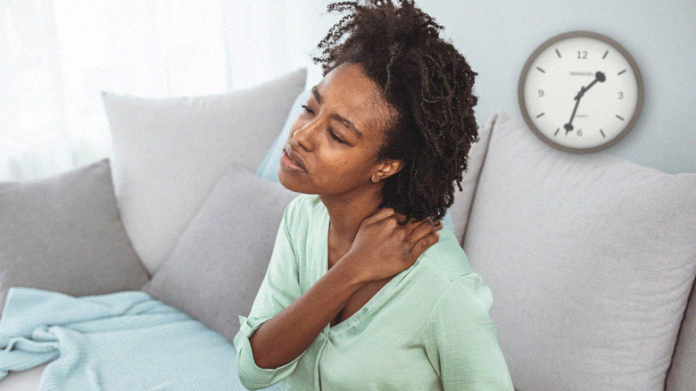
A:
h=1 m=33
